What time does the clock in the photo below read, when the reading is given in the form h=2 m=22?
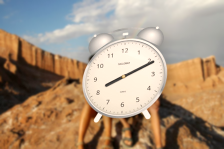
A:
h=8 m=11
